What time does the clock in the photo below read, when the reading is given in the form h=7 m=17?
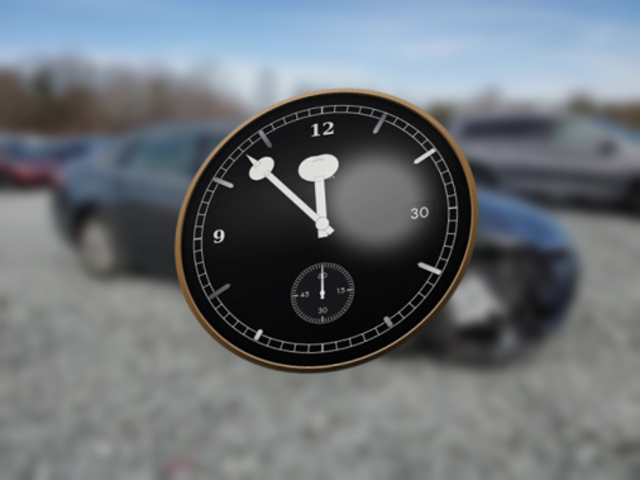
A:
h=11 m=53
